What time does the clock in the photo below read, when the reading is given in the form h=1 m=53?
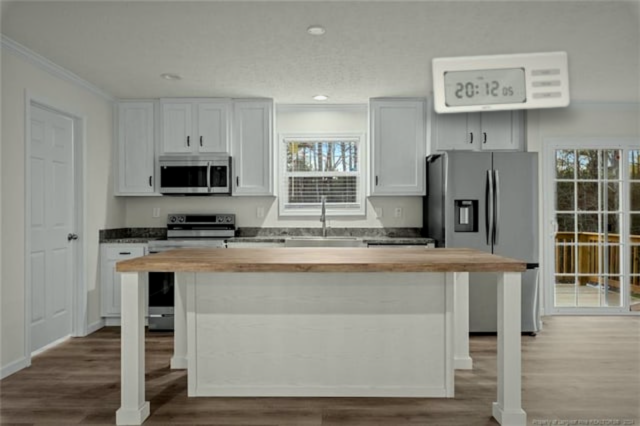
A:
h=20 m=12
